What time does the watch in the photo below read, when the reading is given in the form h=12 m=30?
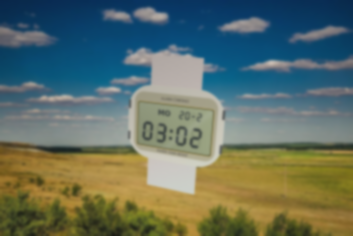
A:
h=3 m=2
